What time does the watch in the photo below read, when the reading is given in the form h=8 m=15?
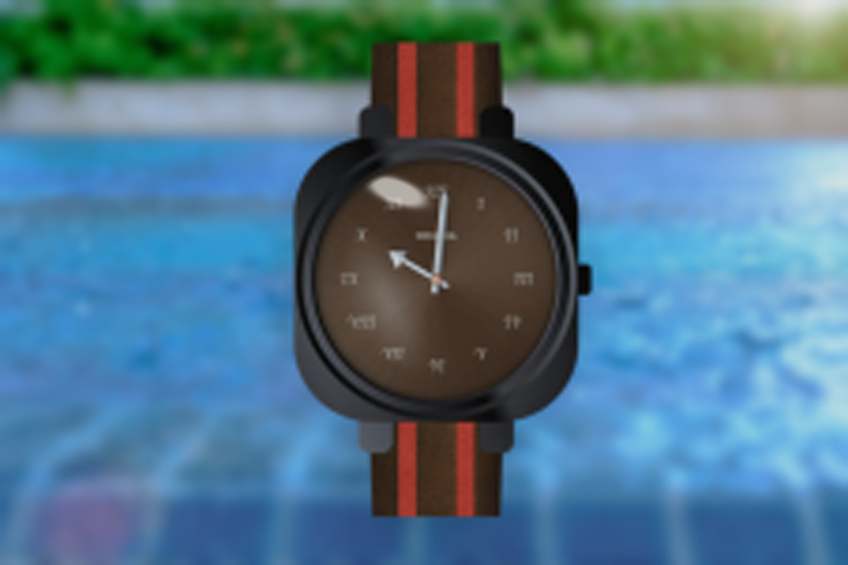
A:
h=10 m=1
